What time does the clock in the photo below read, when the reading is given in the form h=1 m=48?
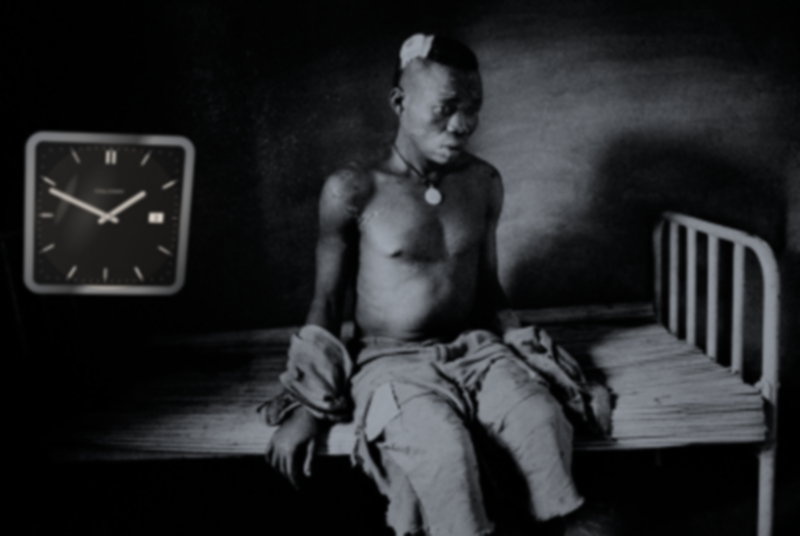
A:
h=1 m=49
